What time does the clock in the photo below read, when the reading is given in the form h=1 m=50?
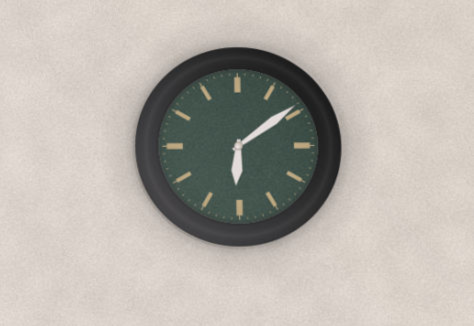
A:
h=6 m=9
